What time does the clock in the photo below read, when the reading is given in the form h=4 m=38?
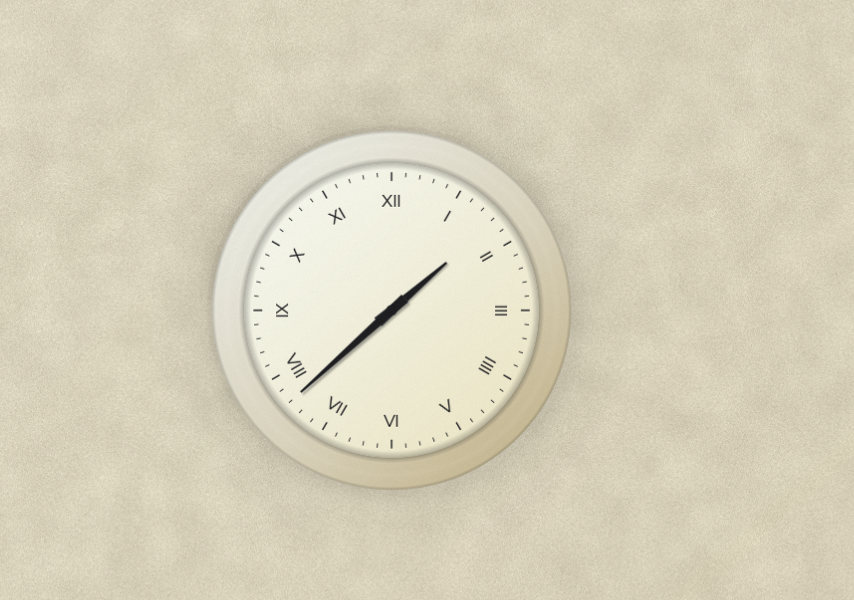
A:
h=1 m=38
